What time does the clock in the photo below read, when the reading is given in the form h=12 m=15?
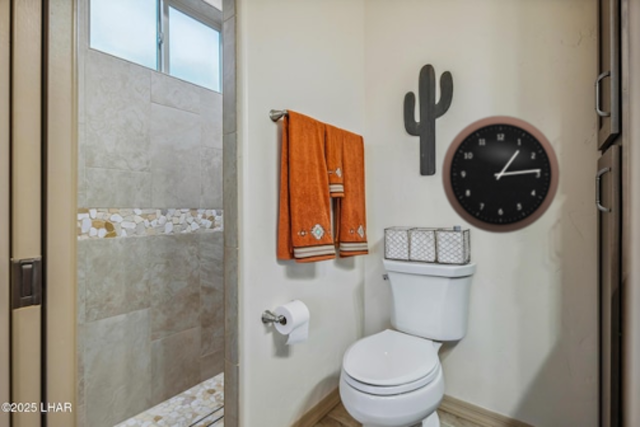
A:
h=1 m=14
